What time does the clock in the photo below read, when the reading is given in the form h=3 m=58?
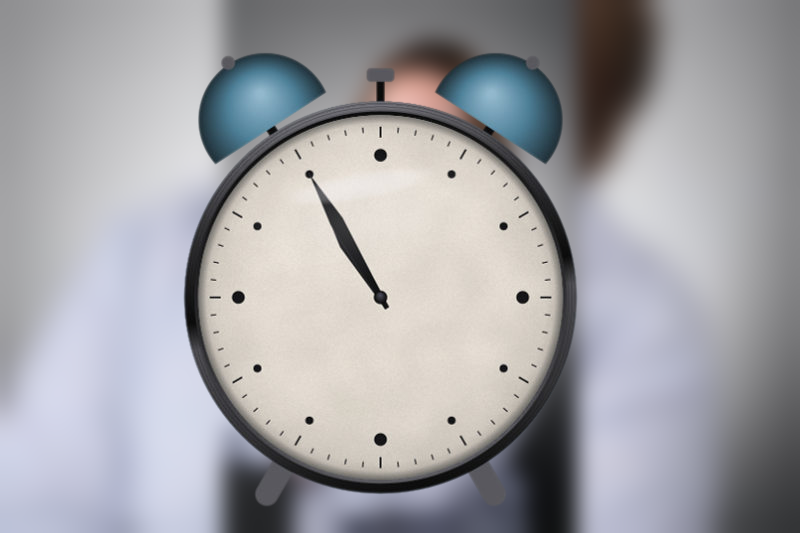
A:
h=10 m=55
